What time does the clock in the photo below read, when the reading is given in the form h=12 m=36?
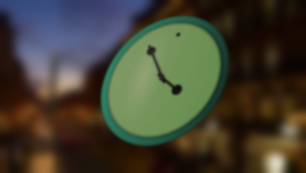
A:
h=3 m=53
